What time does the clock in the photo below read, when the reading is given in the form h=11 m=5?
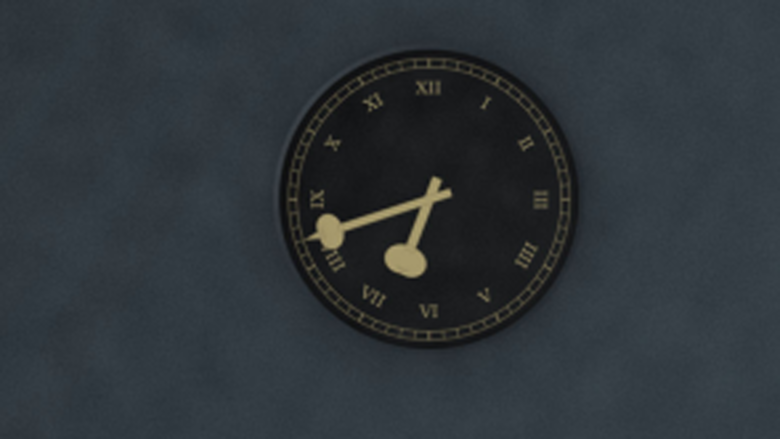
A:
h=6 m=42
